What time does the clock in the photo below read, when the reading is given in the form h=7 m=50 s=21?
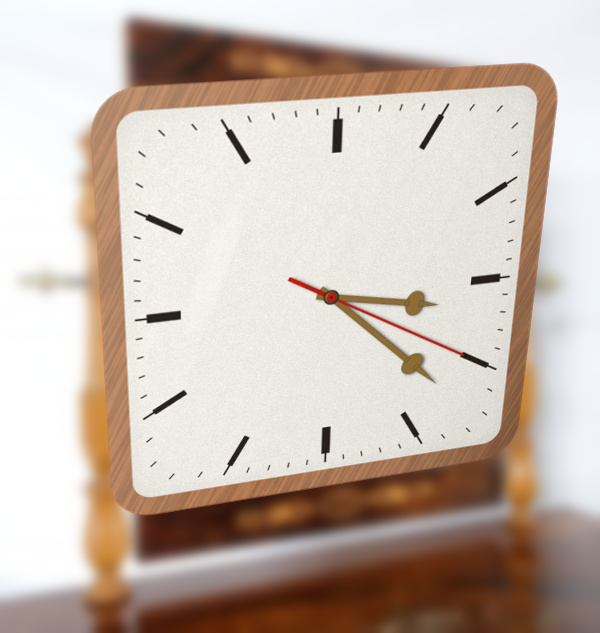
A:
h=3 m=22 s=20
